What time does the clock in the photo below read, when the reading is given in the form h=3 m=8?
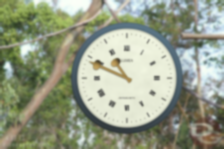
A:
h=10 m=49
